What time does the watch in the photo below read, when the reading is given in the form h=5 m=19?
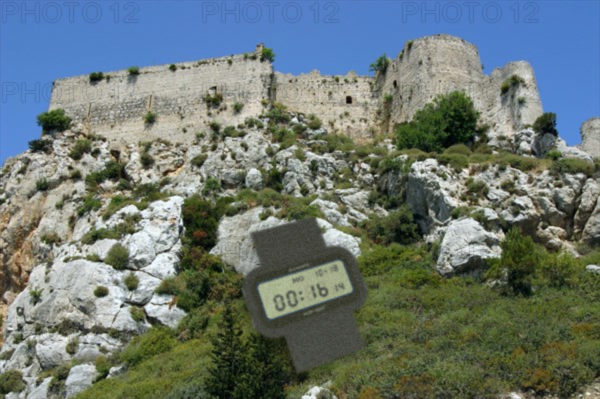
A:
h=0 m=16
